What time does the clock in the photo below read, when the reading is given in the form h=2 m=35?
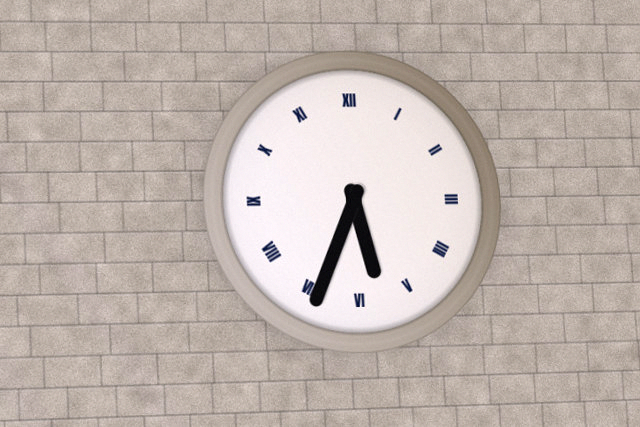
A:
h=5 m=34
